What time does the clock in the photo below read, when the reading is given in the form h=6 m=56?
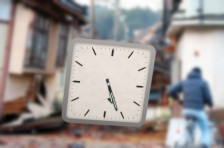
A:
h=5 m=26
